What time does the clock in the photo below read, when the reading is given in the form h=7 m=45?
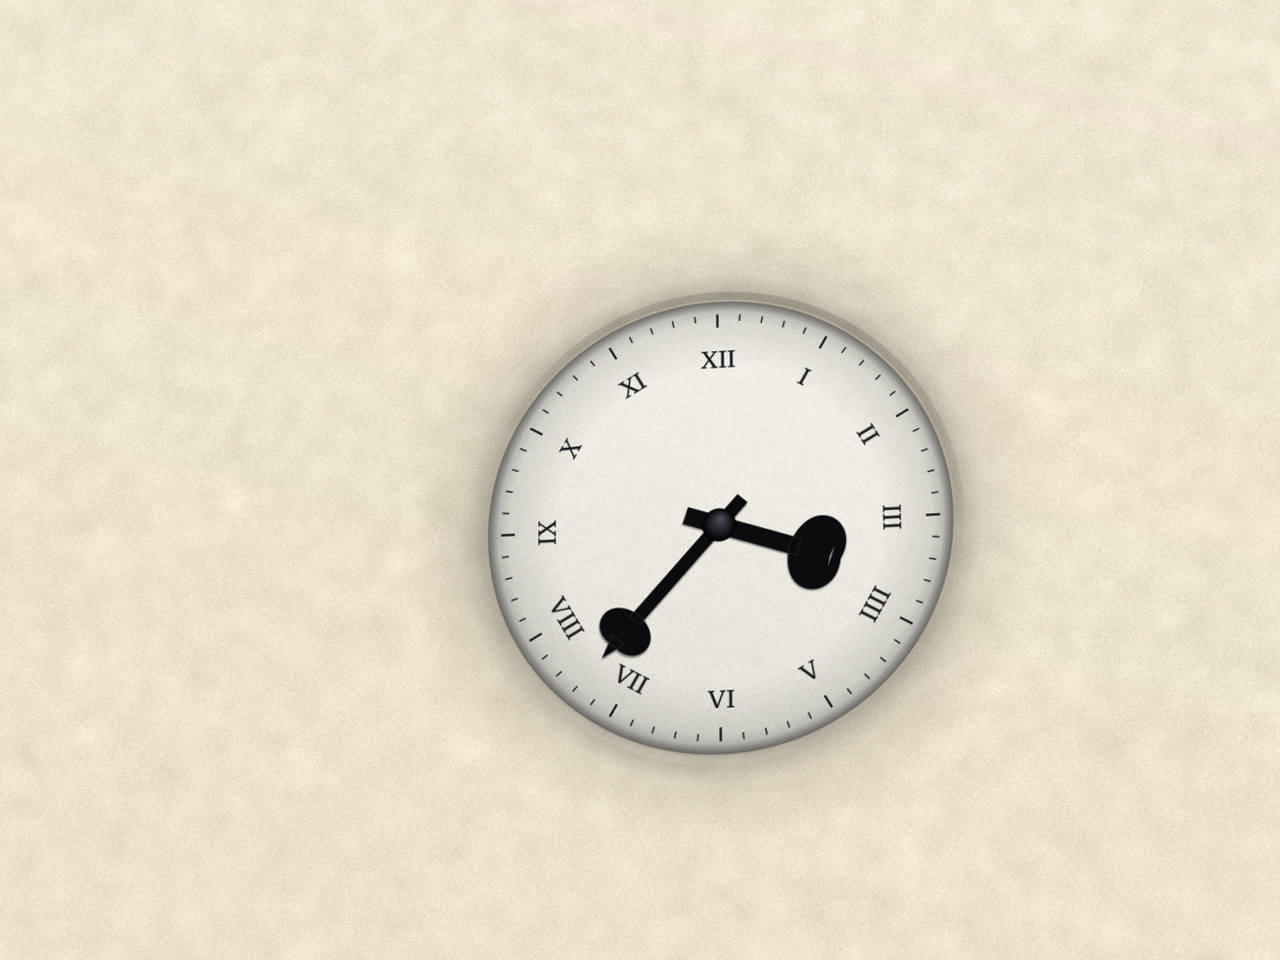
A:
h=3 m=37
